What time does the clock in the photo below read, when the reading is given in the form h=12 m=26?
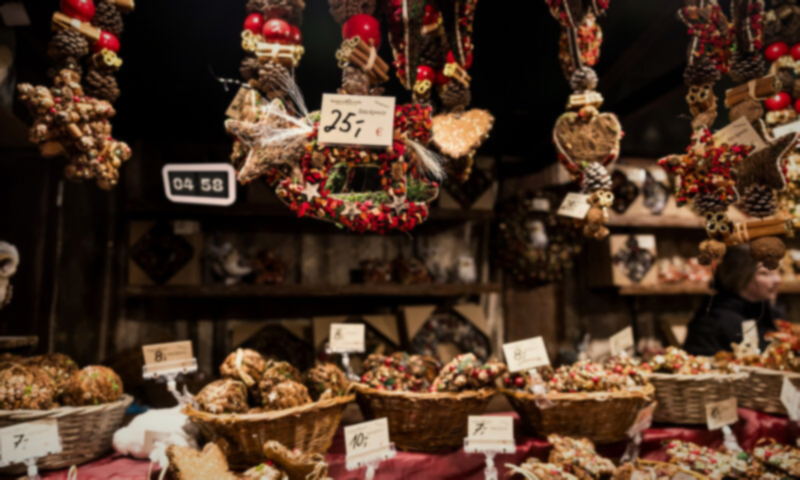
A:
h=4 m=58
